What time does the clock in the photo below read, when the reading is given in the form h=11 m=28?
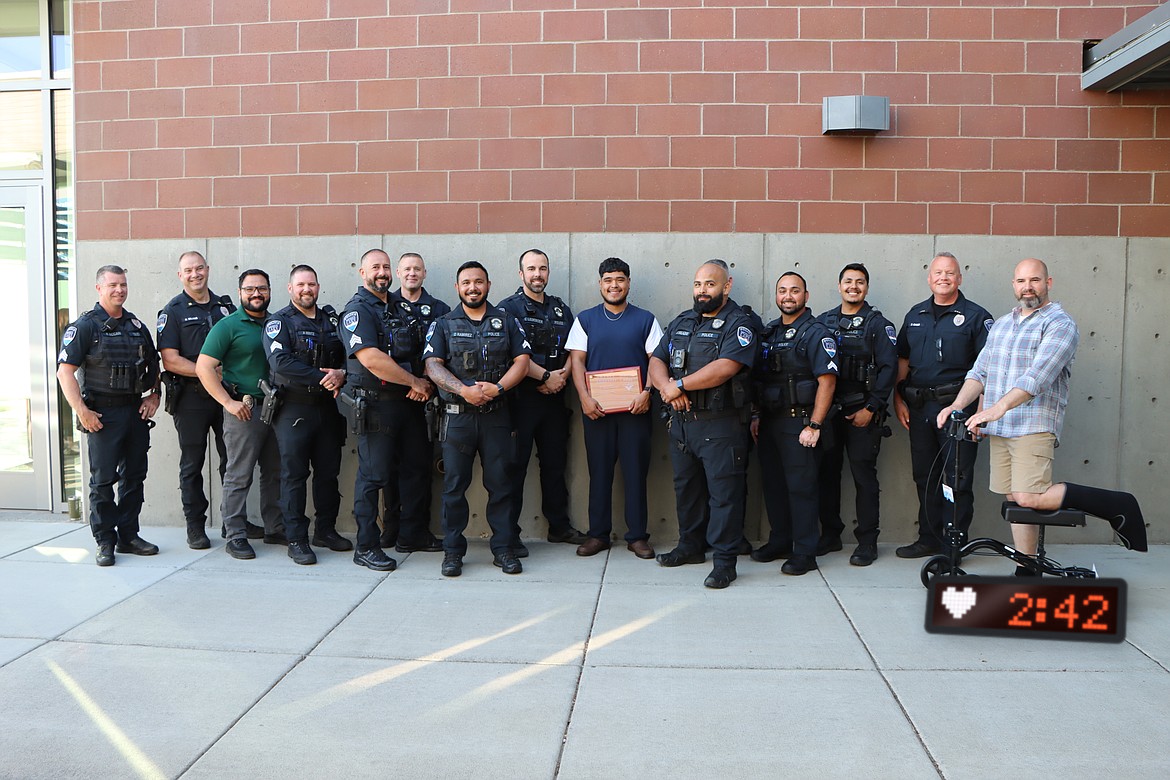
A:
h=2 m=42
